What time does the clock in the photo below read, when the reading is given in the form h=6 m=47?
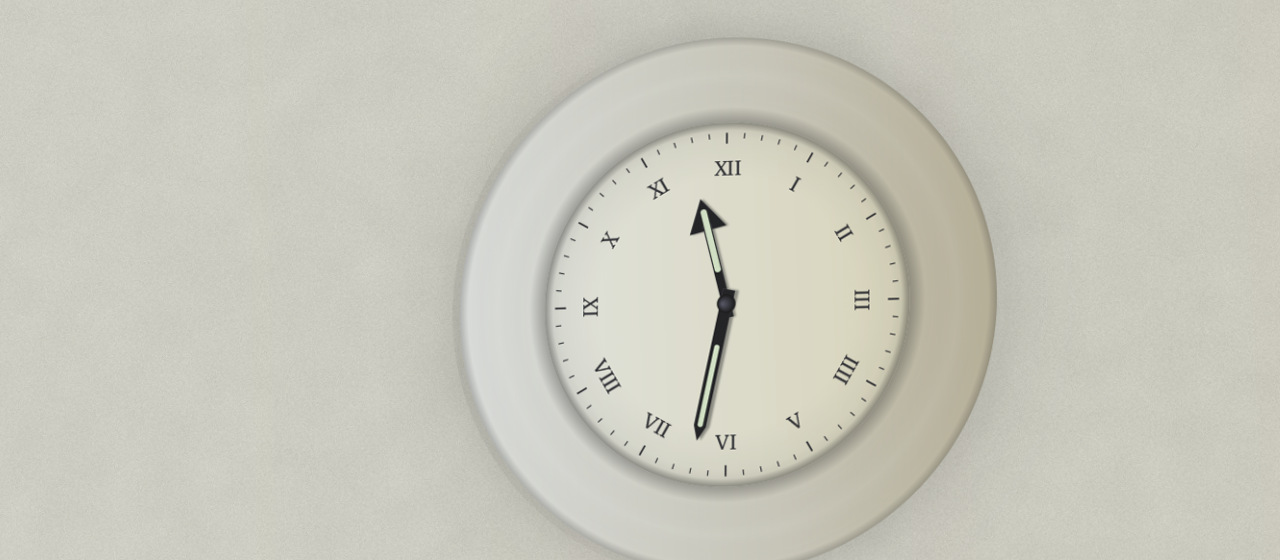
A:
h=11 m=32
